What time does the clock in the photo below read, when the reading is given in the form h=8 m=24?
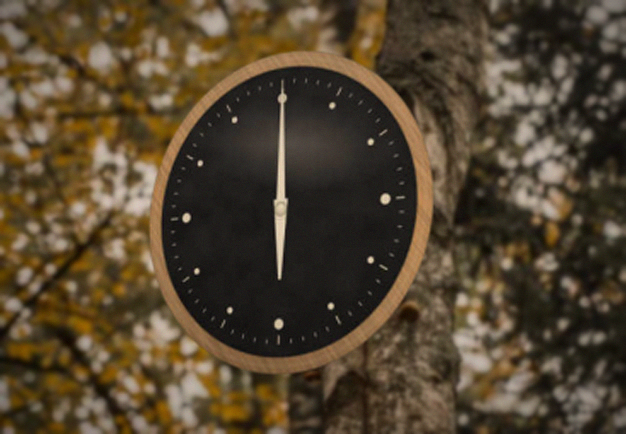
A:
h=6 m=0
